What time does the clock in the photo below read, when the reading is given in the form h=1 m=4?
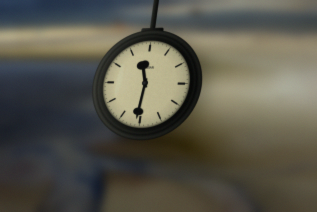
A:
h=11 m=31
